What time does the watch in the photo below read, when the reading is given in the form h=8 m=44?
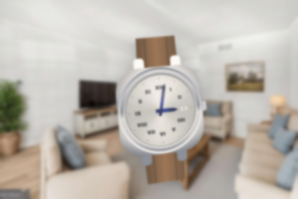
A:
h=3 m=2
